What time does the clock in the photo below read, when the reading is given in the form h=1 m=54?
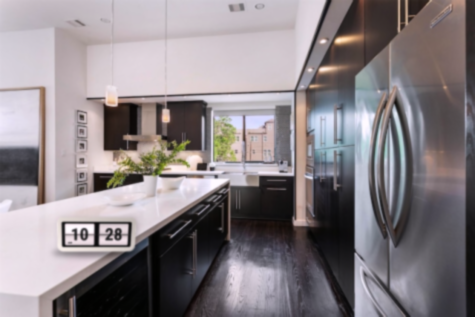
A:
h=10 m=28
